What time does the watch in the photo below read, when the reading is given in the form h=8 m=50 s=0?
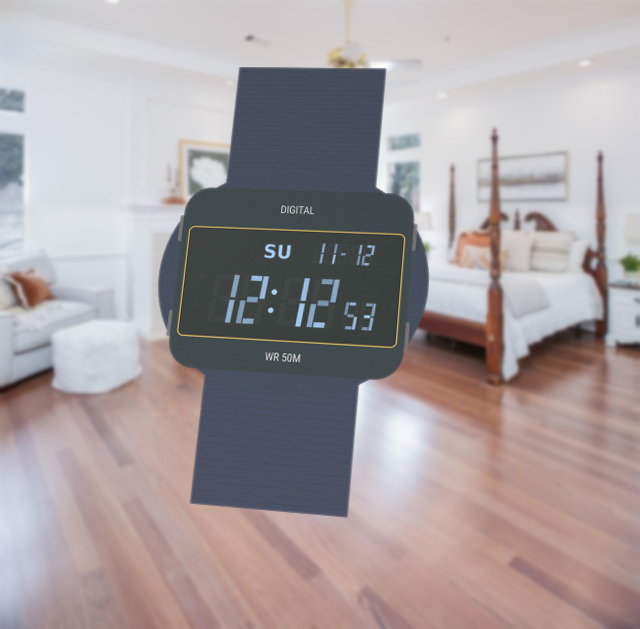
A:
h=12 m=12 s=53
